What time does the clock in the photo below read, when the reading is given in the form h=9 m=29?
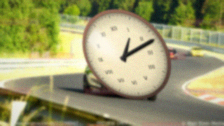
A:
h=1 m=12
